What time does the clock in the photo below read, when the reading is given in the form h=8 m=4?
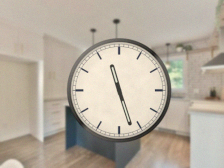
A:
h=11 m=27
